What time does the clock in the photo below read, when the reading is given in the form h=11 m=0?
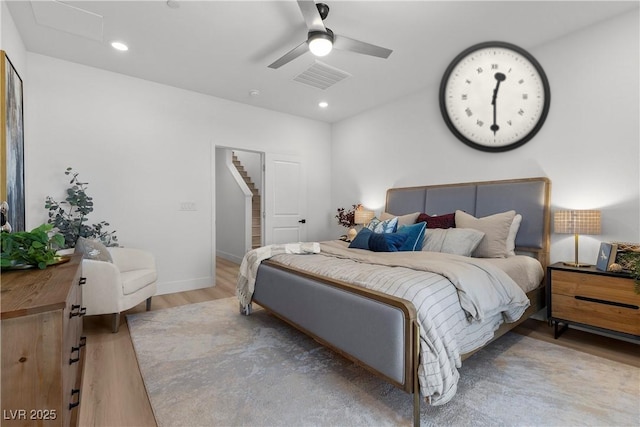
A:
h=12 m=30
